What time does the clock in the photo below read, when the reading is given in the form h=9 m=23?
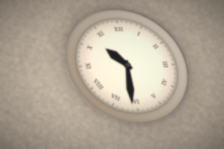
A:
h=10 m=31
